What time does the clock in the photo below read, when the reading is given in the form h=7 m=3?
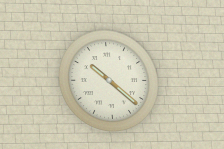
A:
h=10 m=22
